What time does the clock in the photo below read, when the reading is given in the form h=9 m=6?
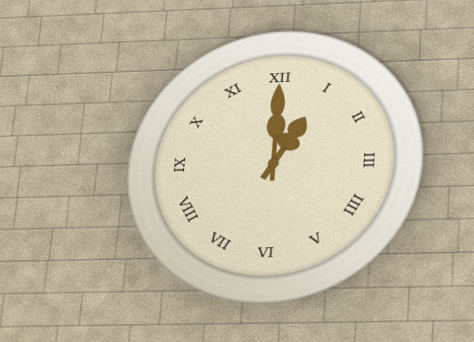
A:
h=1 m=0
